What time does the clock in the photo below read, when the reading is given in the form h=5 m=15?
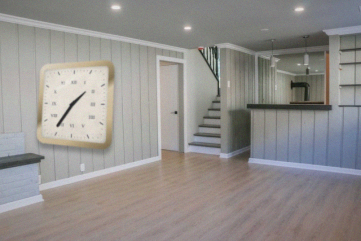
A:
h=1 m=36
